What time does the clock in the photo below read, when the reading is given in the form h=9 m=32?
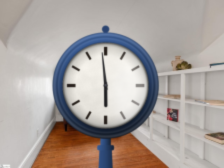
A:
h=5 m=59
